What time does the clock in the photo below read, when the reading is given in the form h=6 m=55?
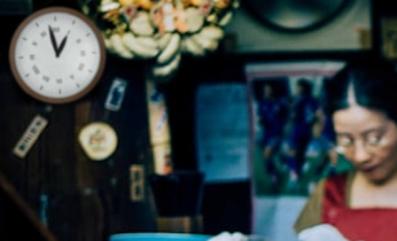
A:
h=12 m=58
